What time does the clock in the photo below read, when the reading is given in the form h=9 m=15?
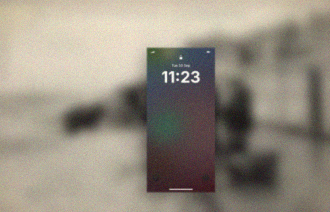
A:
h=11 m=23
